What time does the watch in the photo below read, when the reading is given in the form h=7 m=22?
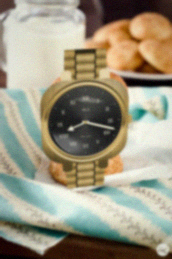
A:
h=8 m=18
